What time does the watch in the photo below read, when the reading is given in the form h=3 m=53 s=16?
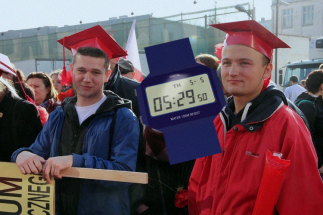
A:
h=5 m=29 s=50
